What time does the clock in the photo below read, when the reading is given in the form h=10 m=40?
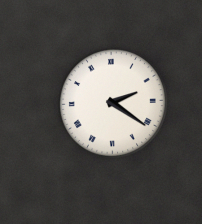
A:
h=2 m=21
